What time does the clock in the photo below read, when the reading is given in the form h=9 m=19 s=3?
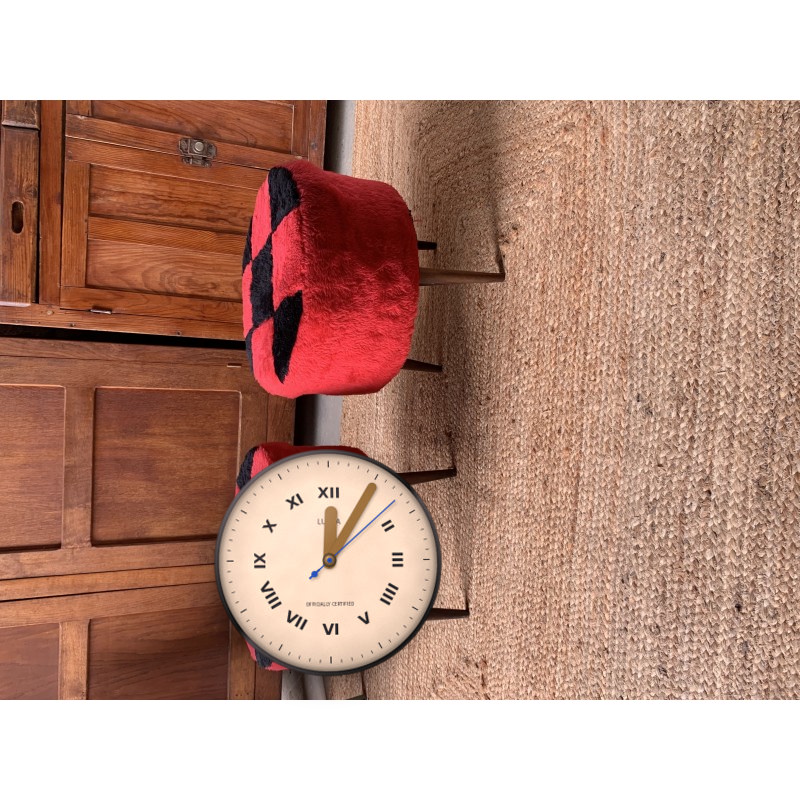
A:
h=12 m=5 s=8
